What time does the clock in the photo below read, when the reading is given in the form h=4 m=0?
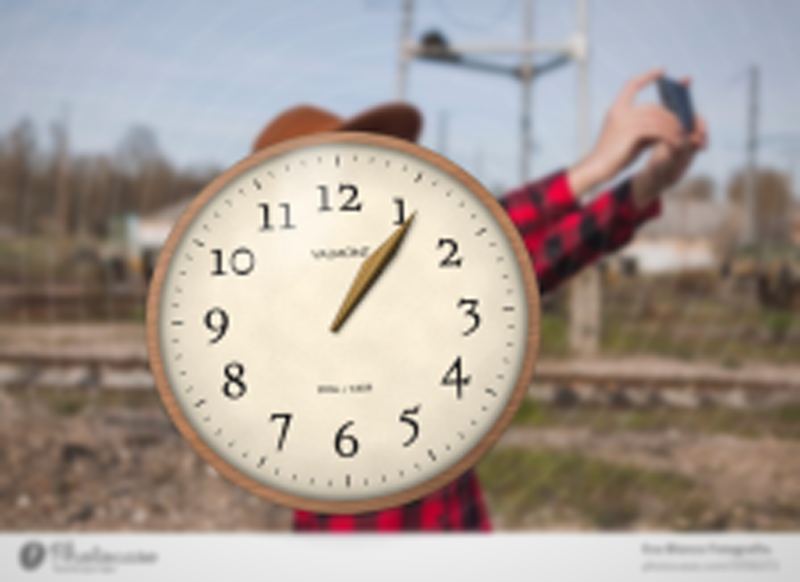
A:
h=1 m=6
